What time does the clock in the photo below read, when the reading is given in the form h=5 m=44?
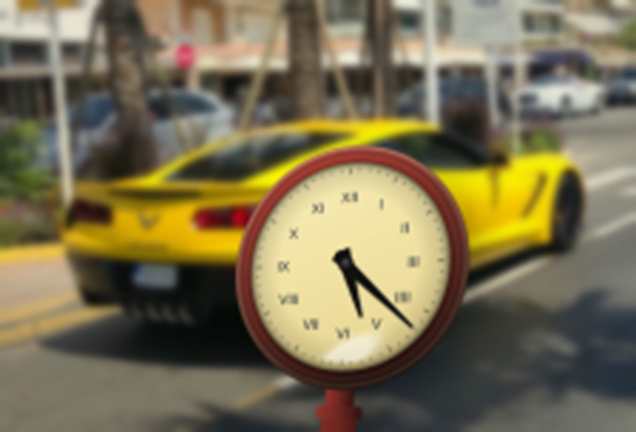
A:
h=5 m=22
